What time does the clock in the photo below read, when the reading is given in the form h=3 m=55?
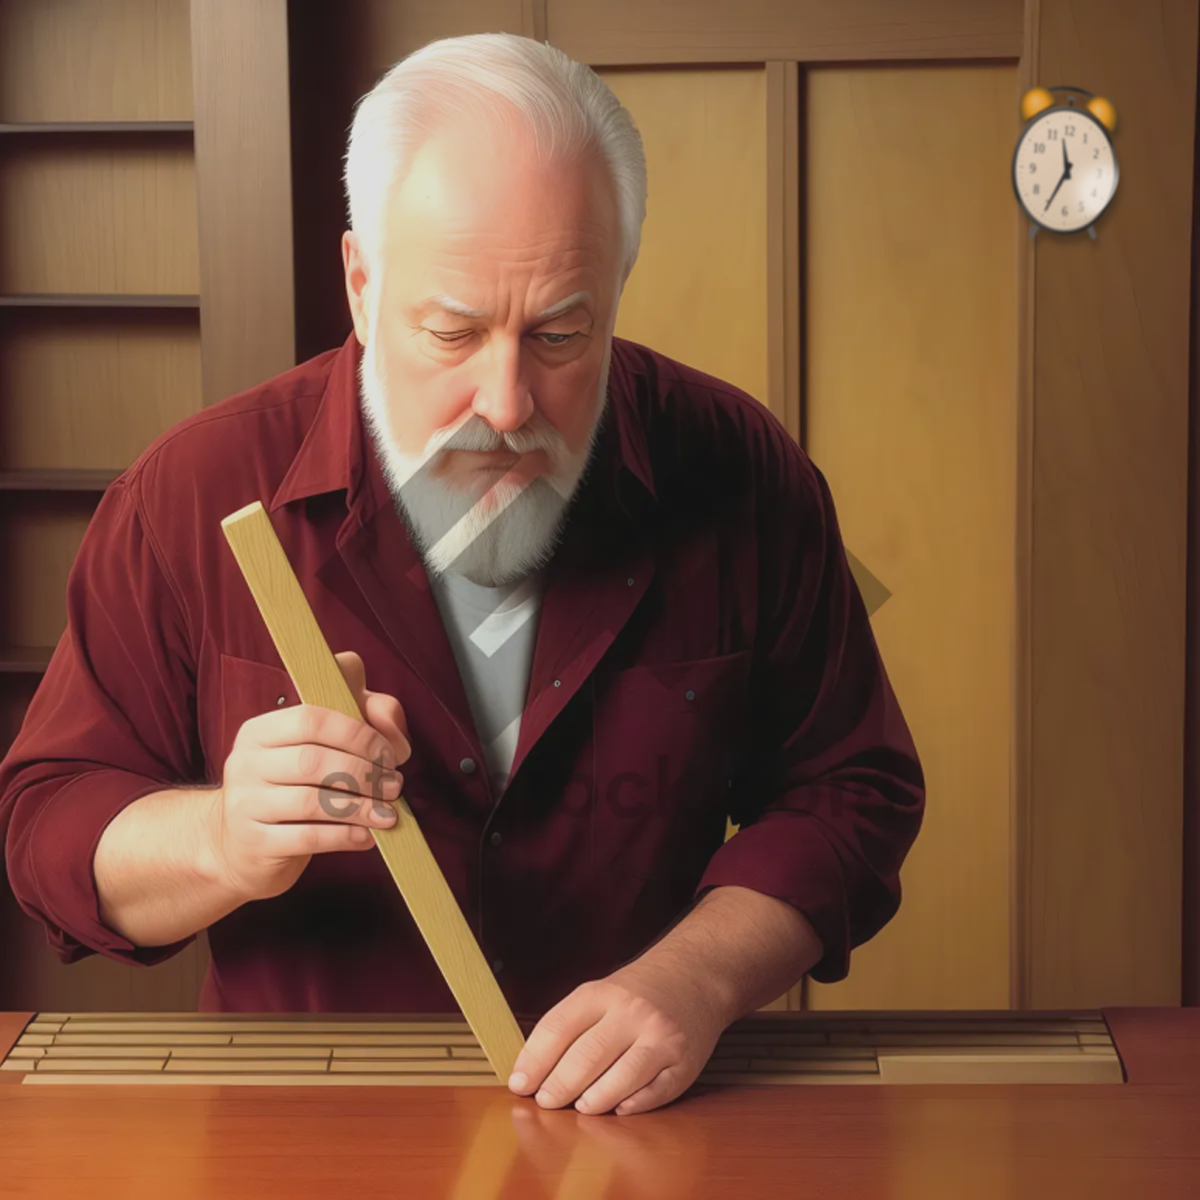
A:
h=11 m=35
